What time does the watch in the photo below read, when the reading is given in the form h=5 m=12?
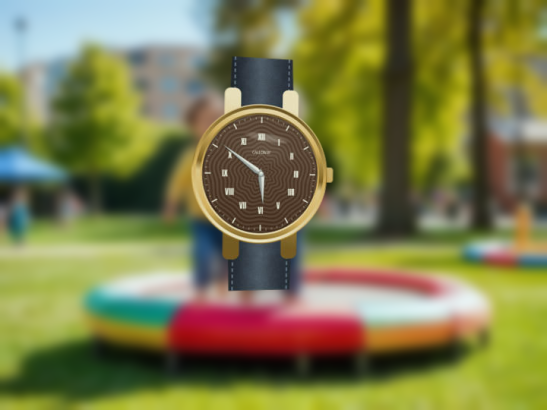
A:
h=5 m=51
